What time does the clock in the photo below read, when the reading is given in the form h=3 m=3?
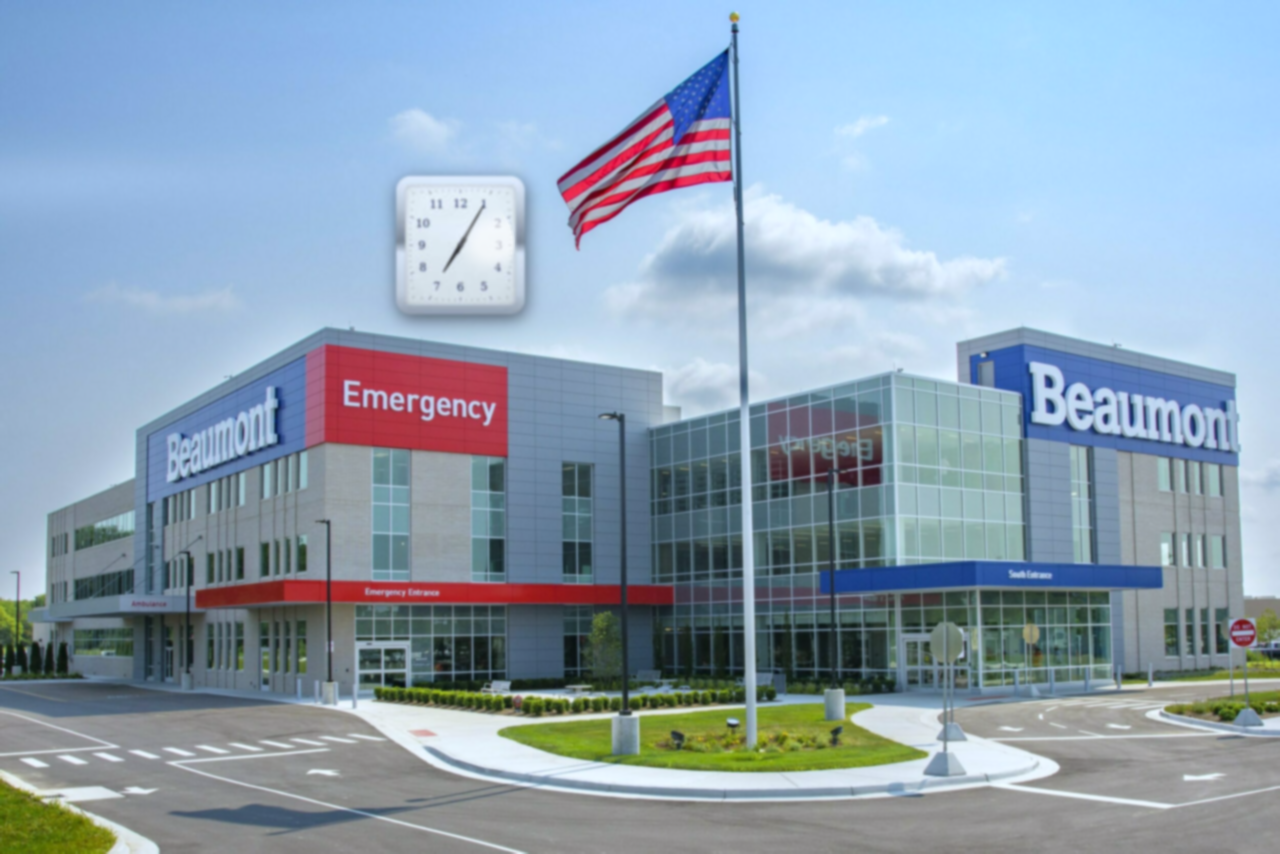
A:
h=7 m=5
